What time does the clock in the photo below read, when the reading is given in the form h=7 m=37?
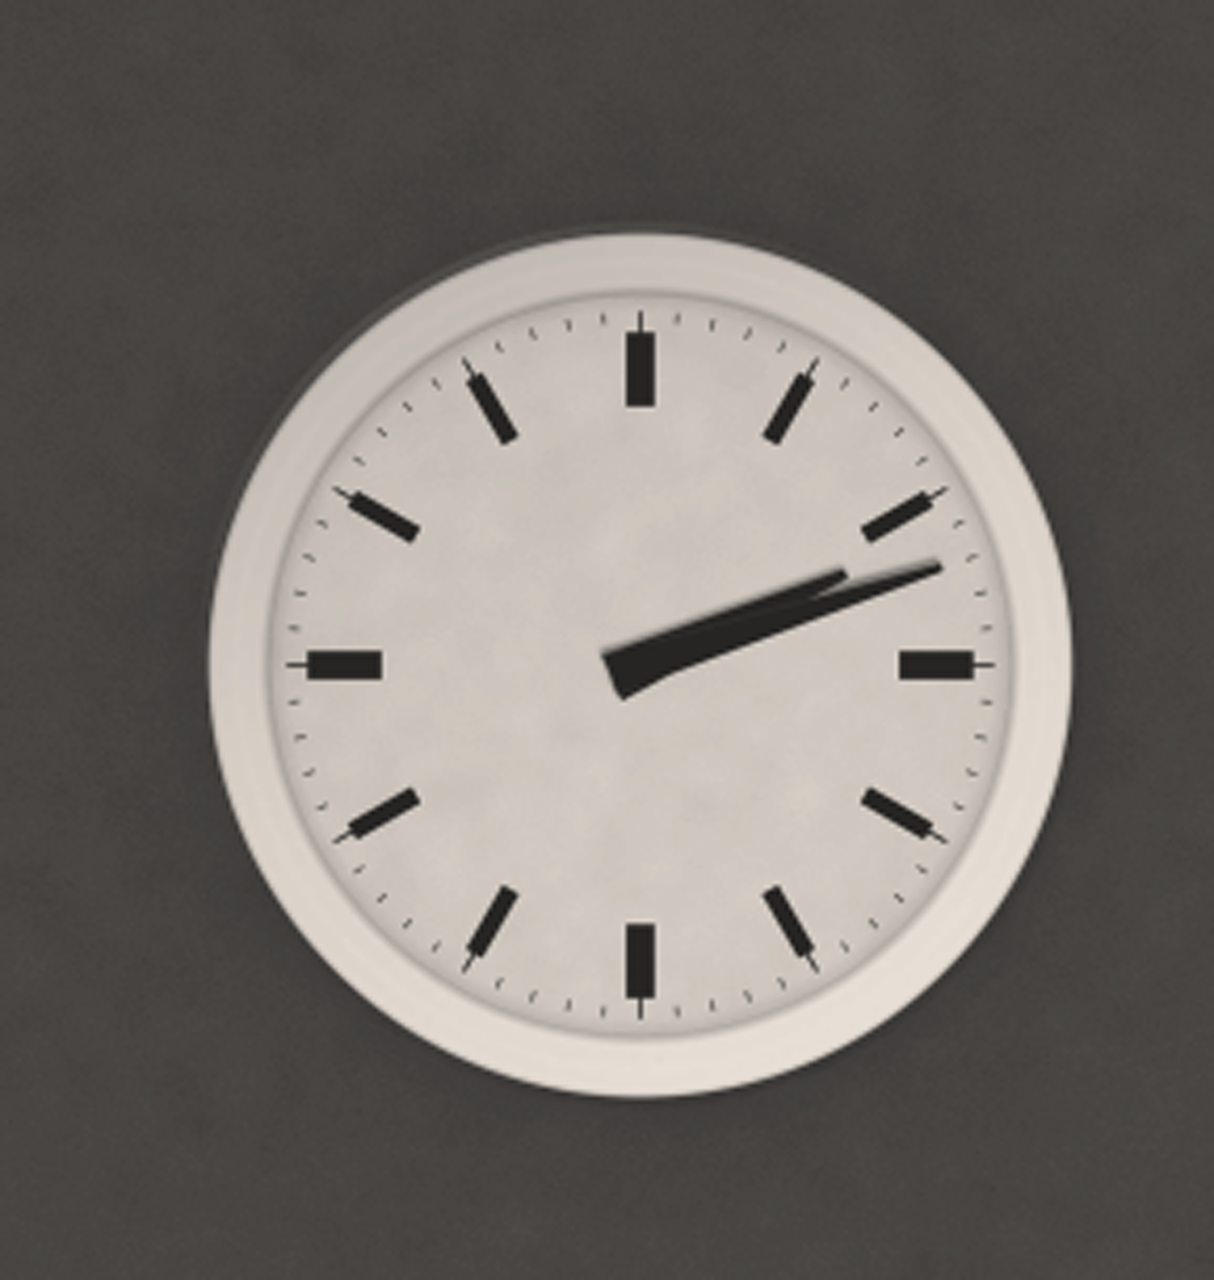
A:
h=2 m=12
